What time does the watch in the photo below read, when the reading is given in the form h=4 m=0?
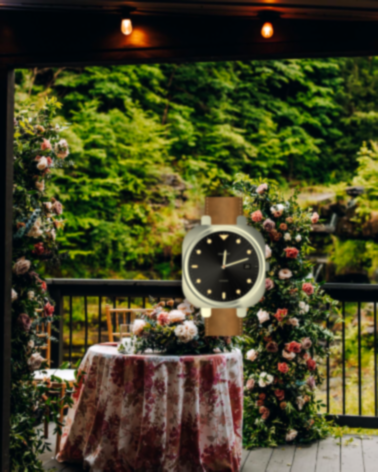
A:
h=12 m=12
